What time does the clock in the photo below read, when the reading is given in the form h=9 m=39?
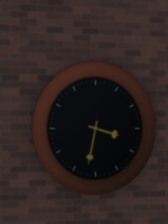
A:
h=3 m=32
